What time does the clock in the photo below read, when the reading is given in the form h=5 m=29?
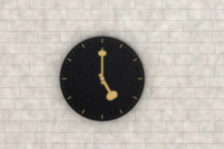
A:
h=5 m=0
